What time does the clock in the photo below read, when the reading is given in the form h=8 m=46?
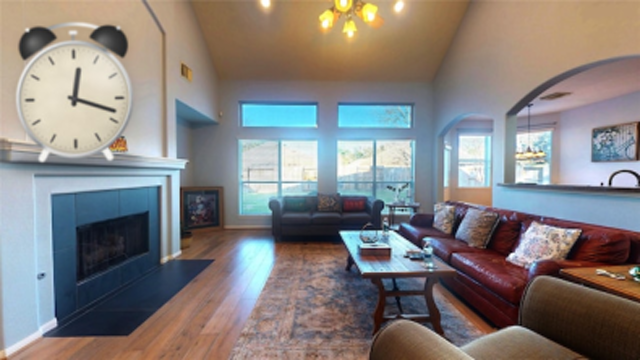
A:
h=12 m=18
